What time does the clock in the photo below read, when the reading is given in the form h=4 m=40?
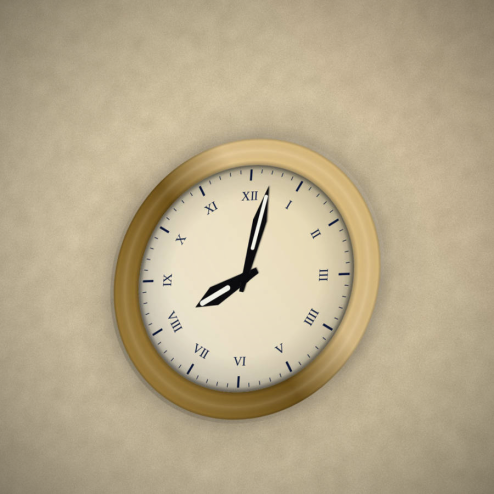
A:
h=8 m=2
